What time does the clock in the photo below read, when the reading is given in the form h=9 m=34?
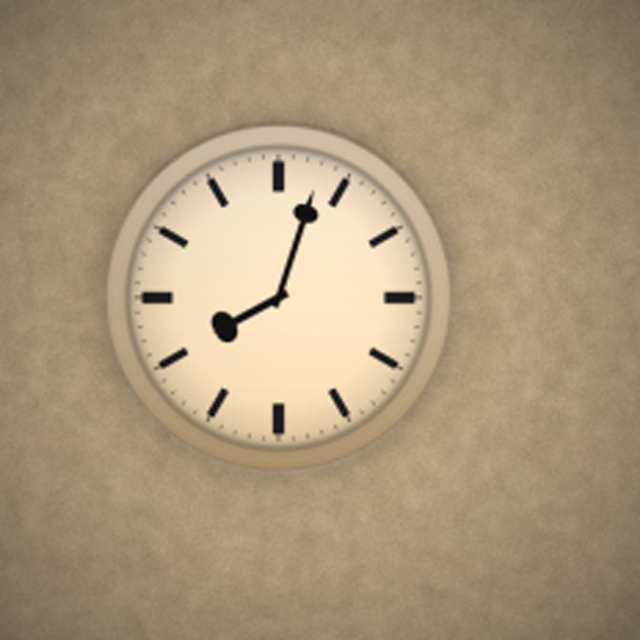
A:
h=8 m=3
